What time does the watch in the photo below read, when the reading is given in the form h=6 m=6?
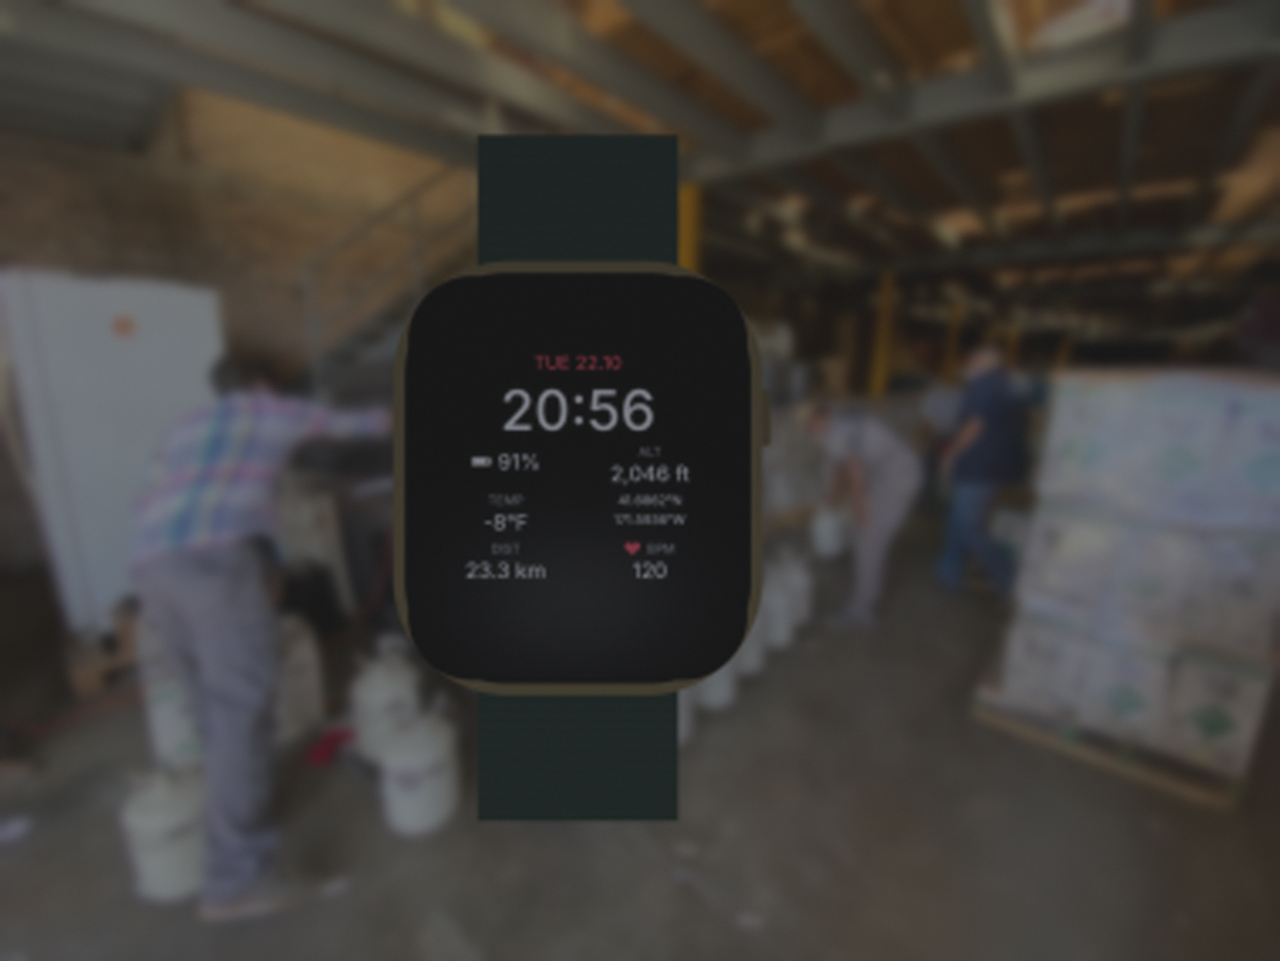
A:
h=20 m=56
